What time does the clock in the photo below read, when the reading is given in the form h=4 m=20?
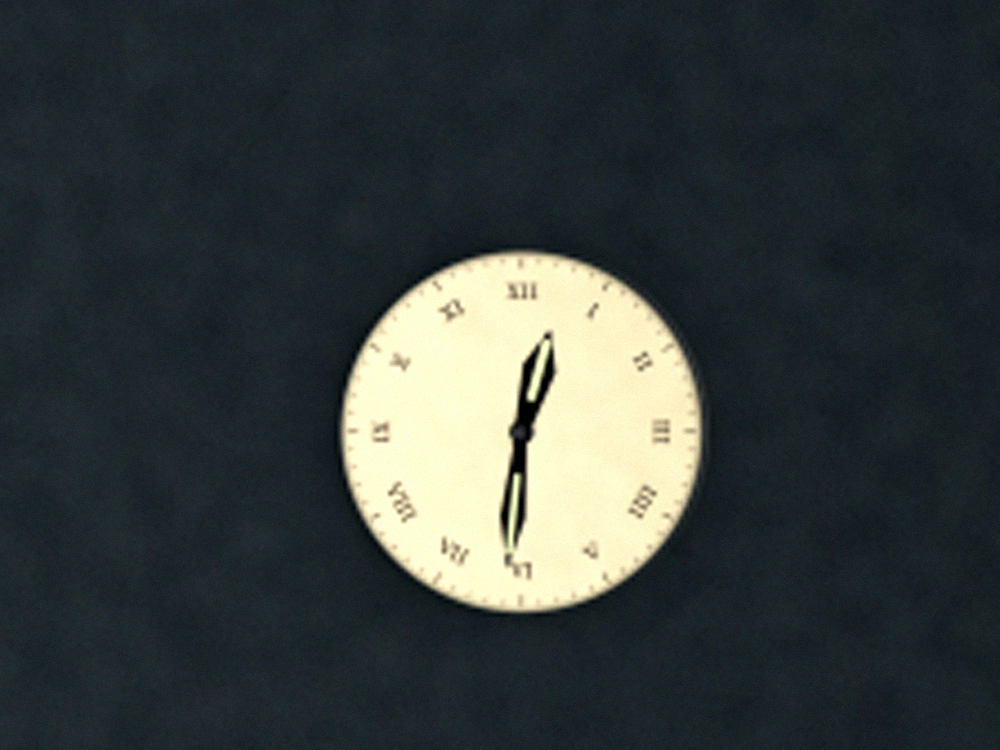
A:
h=12 m=31
